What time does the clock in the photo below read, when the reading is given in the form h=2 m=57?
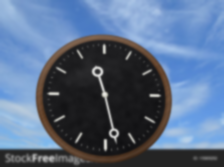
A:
h=11 m=28
